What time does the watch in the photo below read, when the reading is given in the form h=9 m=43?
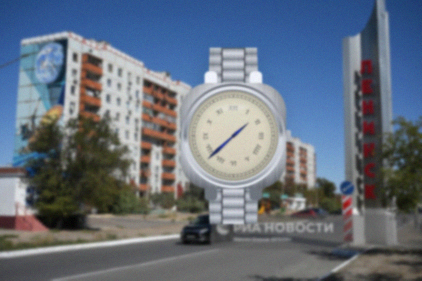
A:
h=1 m=38
